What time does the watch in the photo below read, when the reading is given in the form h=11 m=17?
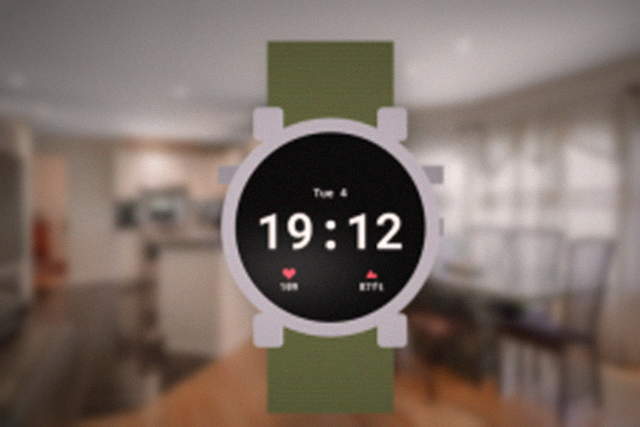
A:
h=19 m=12
